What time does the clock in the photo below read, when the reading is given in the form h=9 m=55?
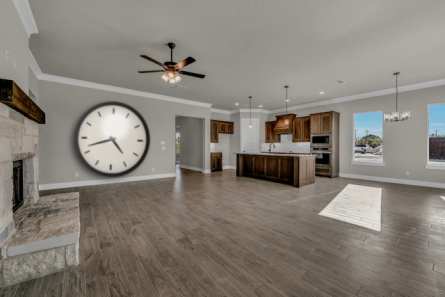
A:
h=4 m=42
